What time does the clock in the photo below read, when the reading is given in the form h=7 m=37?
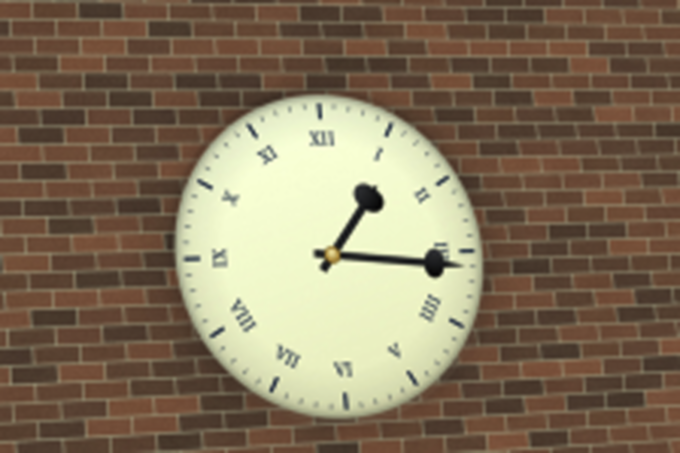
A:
h=1 m=16
